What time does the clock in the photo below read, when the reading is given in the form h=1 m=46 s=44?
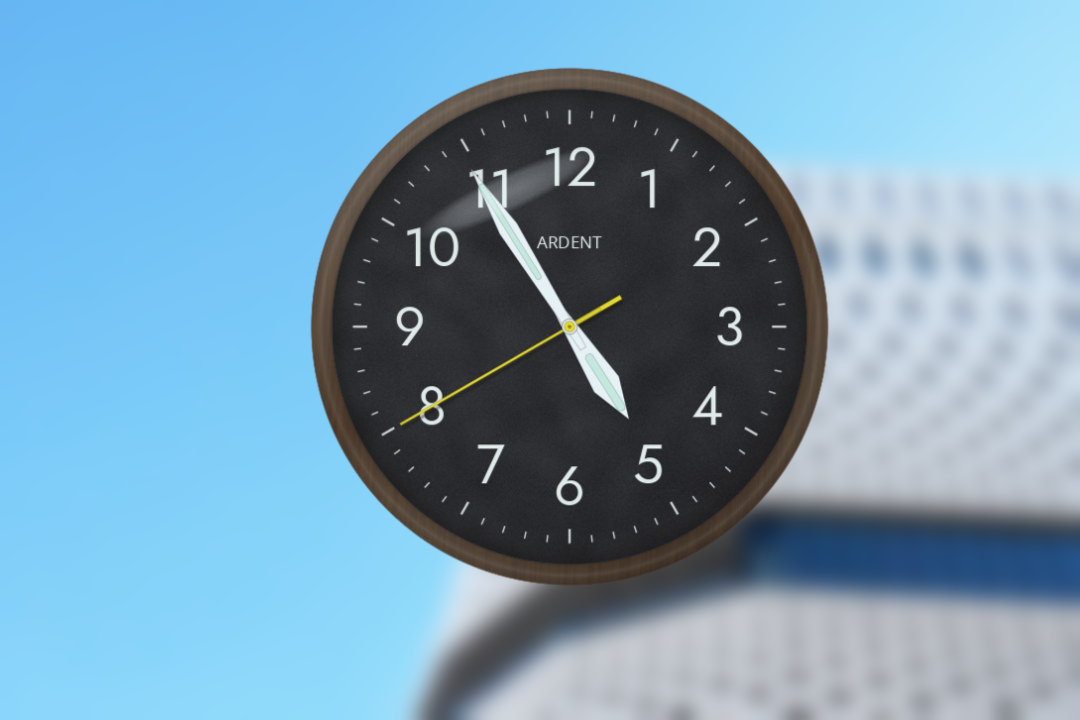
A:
h=4 m=54 s=40
